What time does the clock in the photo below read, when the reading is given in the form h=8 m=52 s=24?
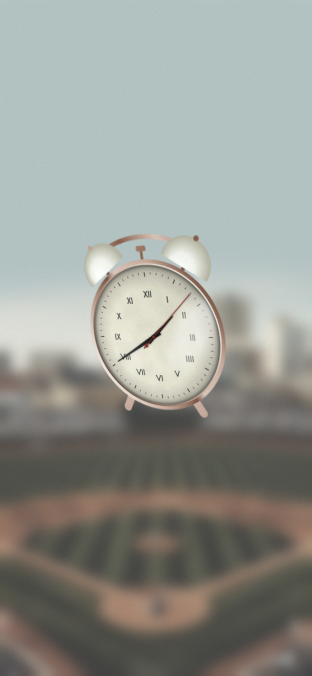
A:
h=1 m=40 s=8
